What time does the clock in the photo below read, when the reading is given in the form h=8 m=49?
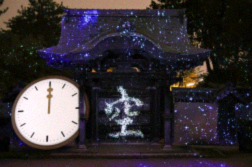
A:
h=12 m=0
